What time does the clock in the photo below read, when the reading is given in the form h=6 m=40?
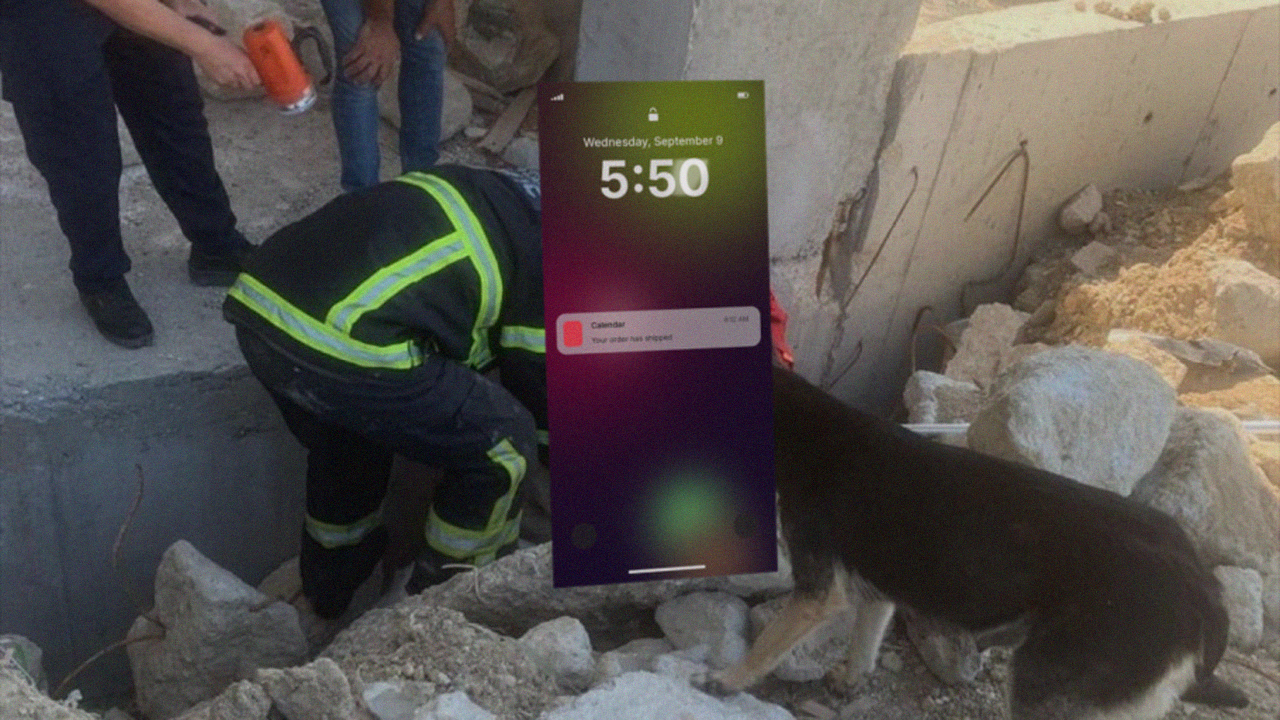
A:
h=5 m=50
